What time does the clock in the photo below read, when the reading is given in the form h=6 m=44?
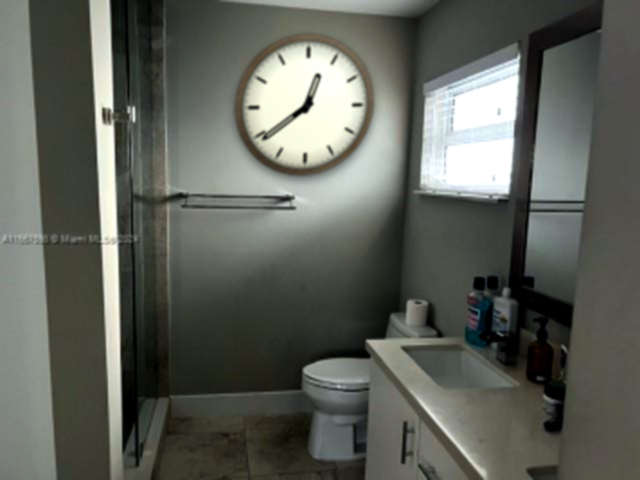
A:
h=12 m=39
